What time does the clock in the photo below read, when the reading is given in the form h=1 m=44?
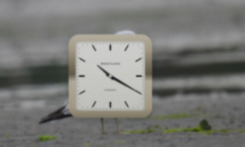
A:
h=10 m=20
